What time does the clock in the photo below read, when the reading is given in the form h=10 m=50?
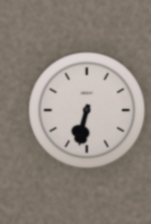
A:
h=6 m=32
